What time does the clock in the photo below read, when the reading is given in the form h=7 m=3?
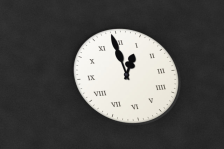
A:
h=12 m=59
